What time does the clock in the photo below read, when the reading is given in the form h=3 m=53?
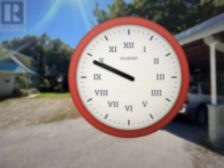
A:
h=9 m=49
